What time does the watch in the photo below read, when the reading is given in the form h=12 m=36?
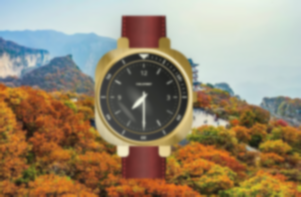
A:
h=7 m=30
